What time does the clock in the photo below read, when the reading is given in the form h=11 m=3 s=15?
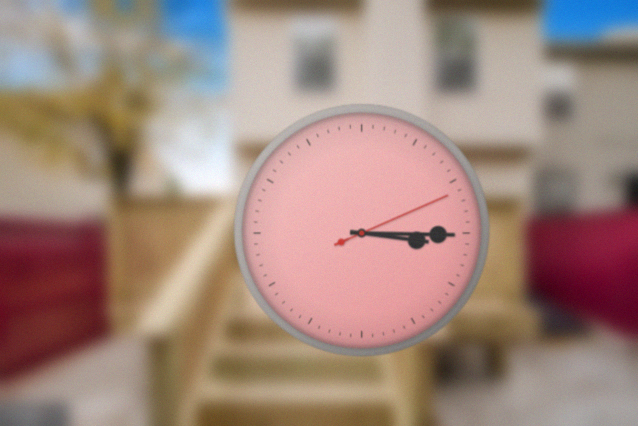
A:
h=3 m=15 s=11
